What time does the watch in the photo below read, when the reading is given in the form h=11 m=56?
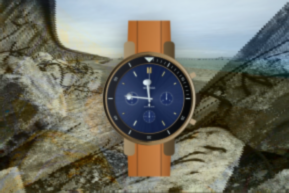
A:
h=11 m=46
